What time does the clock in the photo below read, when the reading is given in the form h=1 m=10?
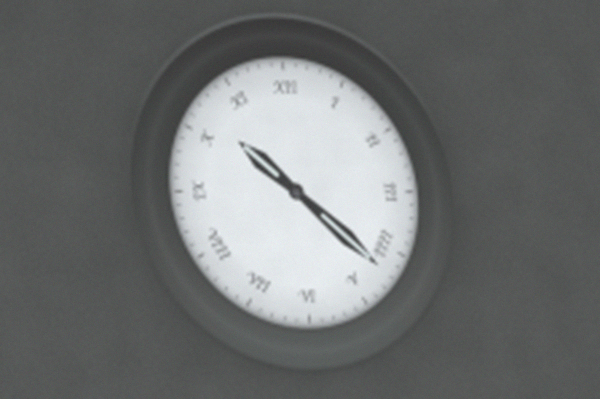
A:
h=10 m=22
